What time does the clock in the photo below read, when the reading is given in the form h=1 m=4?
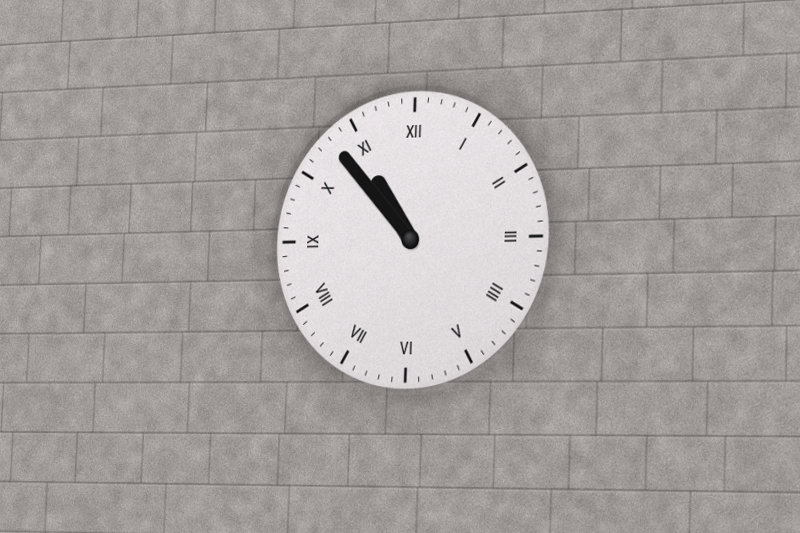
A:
h=10 m=53
